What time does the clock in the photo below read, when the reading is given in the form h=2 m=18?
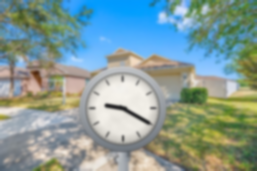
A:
h=9 m=20
